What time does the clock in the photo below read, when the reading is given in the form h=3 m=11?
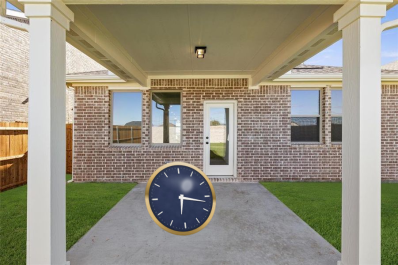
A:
h=6 m=17
